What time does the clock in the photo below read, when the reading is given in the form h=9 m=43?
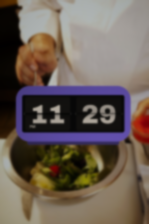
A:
h=11 m=29
